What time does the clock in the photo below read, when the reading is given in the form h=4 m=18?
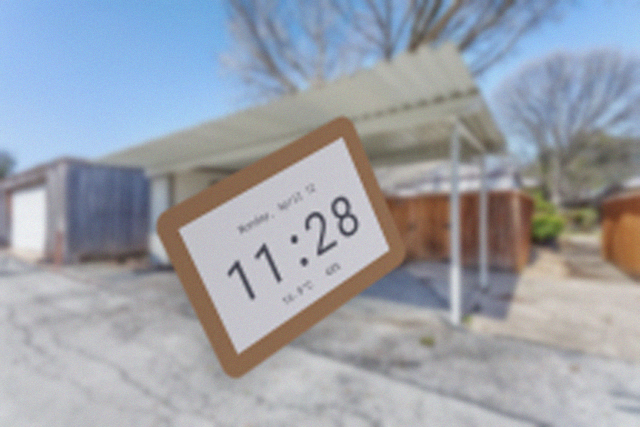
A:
h=11 m=28
